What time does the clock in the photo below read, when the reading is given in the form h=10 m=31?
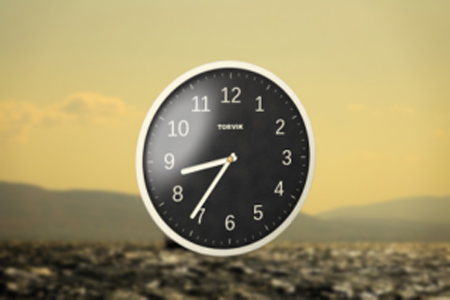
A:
h=8 m=36
